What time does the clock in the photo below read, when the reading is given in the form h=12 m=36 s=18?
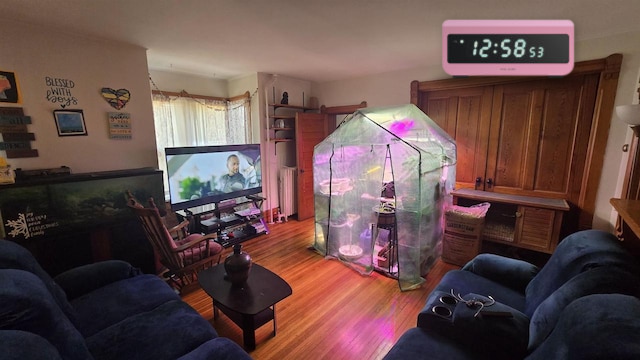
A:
h=12 m=58 s=53
